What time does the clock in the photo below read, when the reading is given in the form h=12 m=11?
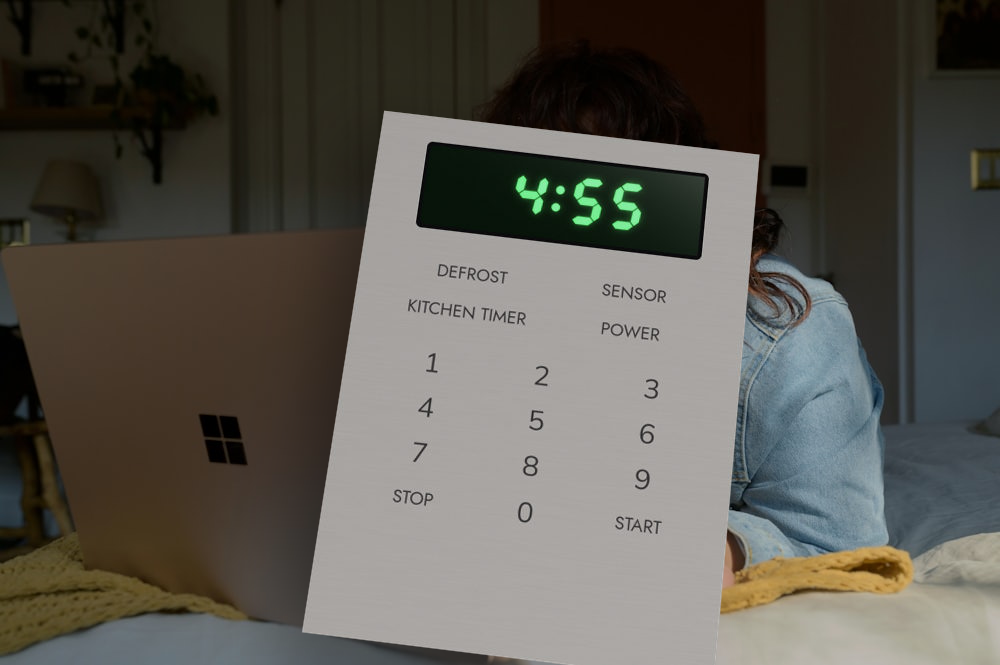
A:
h=4 m=55
